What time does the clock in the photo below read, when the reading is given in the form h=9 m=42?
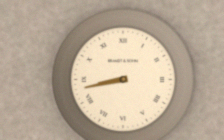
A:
h=8 m=43
